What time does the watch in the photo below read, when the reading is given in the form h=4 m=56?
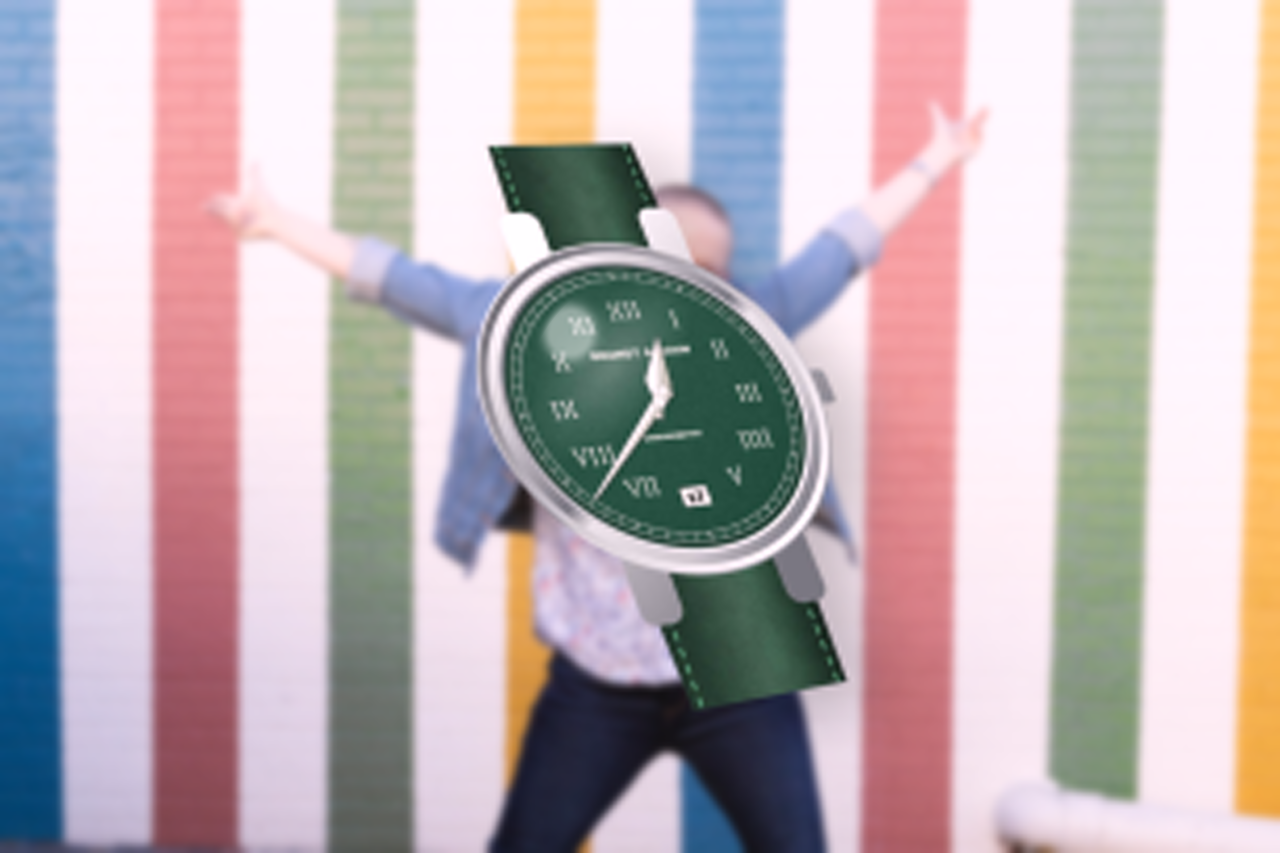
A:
h=12 m=38
